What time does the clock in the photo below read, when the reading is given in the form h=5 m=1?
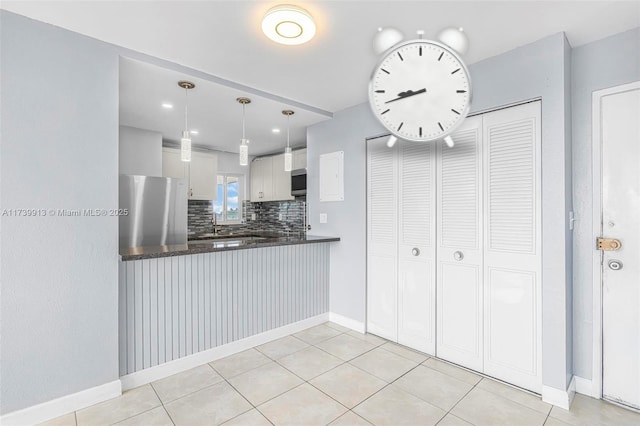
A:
h=8 m=42
